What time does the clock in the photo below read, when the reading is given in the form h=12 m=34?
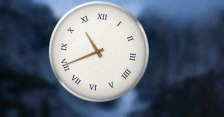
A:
h=10 m=40
